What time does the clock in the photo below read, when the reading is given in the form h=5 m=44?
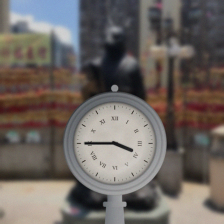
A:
h=3 m=45
